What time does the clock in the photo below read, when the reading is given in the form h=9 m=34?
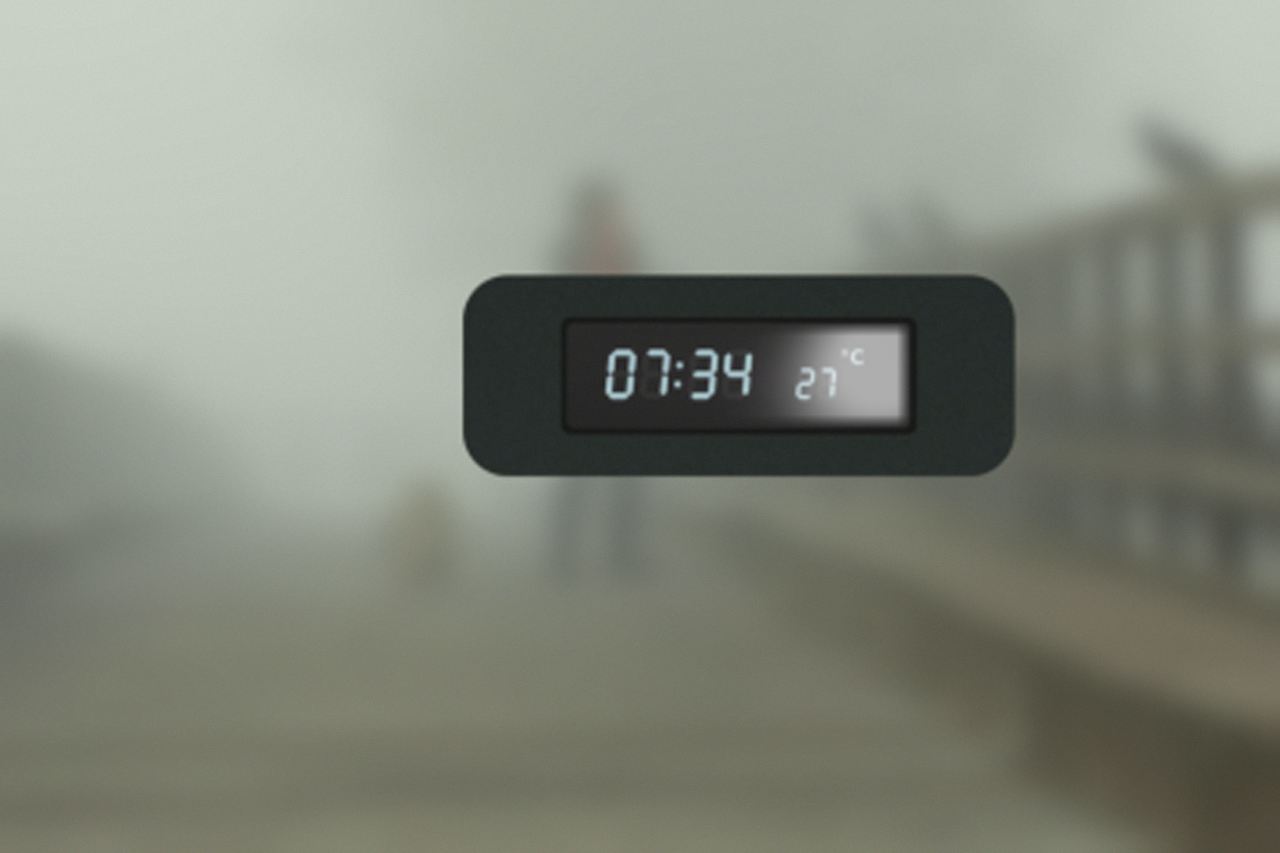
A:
h=7 m=34
